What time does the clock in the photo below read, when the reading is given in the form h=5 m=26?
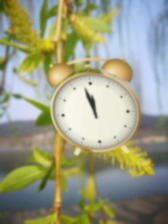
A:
h=11 m=58
